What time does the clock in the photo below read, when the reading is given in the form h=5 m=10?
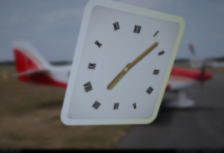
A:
h=7 m=7
